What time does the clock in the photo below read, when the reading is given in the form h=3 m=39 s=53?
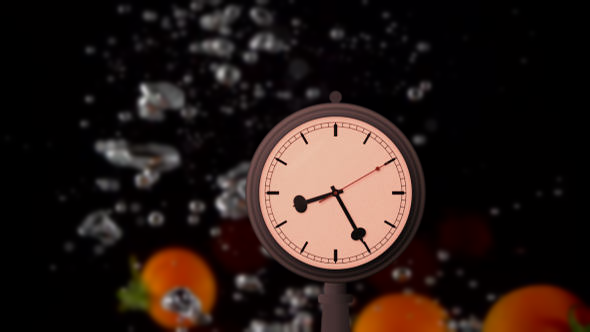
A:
h=8 m=25 s=10
